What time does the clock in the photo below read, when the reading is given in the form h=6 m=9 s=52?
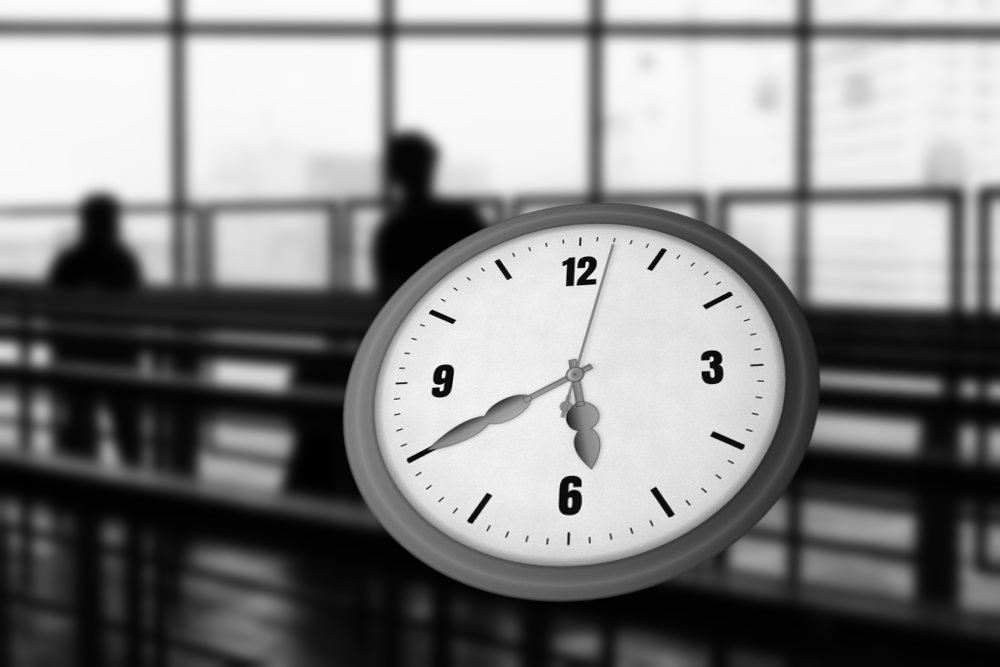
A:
h=5 m=40 s=2
